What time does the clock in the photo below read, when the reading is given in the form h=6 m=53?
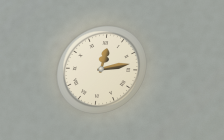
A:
h=12 m=13
